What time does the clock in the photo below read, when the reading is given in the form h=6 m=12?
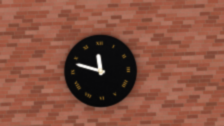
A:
h=11 m=48
